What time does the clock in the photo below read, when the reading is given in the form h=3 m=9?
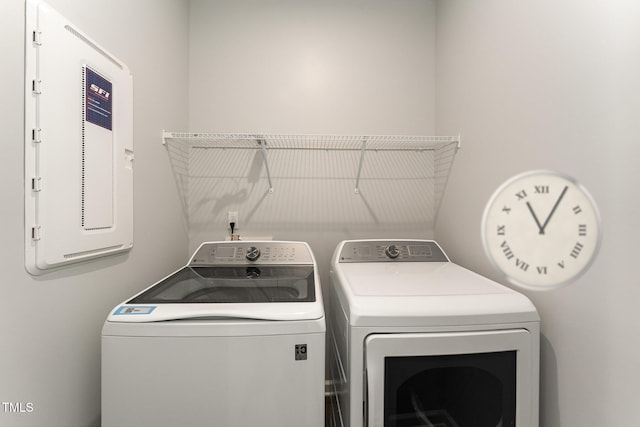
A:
h=11 m=5
